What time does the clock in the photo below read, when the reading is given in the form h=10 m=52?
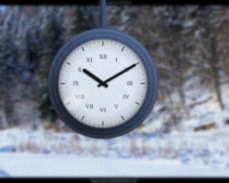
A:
h=10 m=10
